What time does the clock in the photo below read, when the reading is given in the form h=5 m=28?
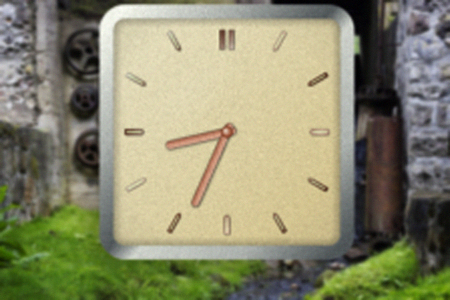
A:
h=8 m=34
